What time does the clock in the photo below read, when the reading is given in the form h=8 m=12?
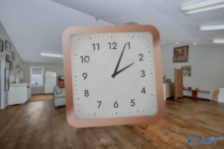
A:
h=2 m=4
